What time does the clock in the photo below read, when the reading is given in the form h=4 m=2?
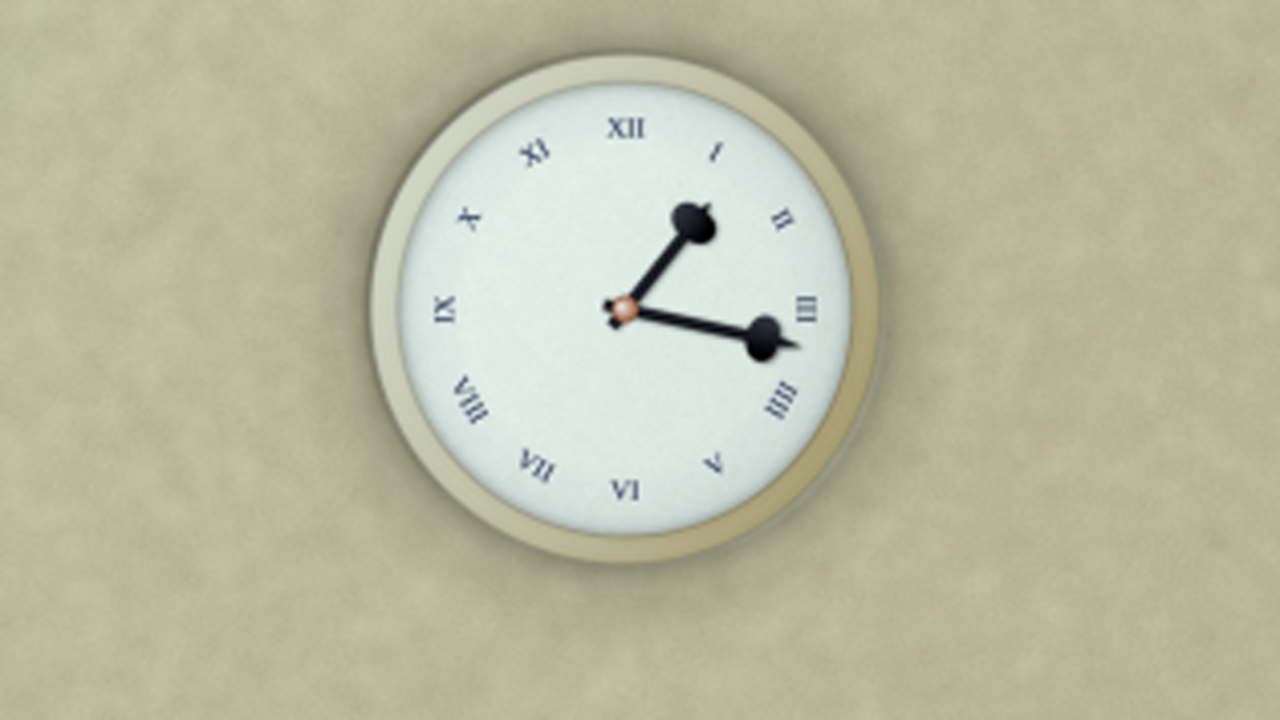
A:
h=1 m=17
